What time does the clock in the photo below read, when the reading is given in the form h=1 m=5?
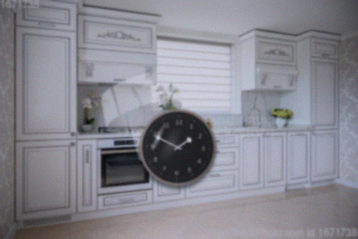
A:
h=1 m=49
